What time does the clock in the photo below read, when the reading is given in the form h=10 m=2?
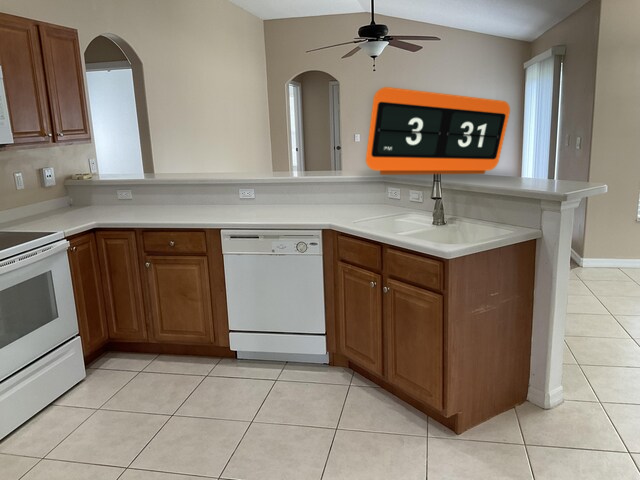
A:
h=3 m=31
